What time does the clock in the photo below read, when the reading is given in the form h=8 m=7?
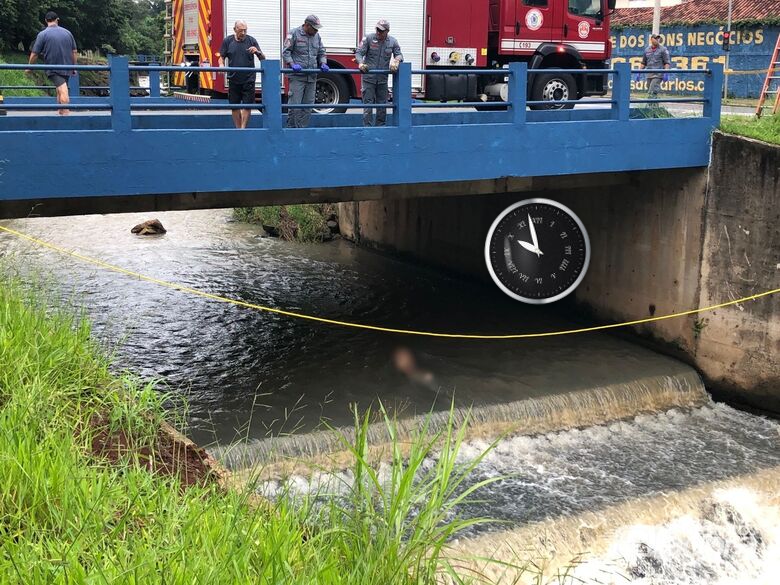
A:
h=9 m=58
